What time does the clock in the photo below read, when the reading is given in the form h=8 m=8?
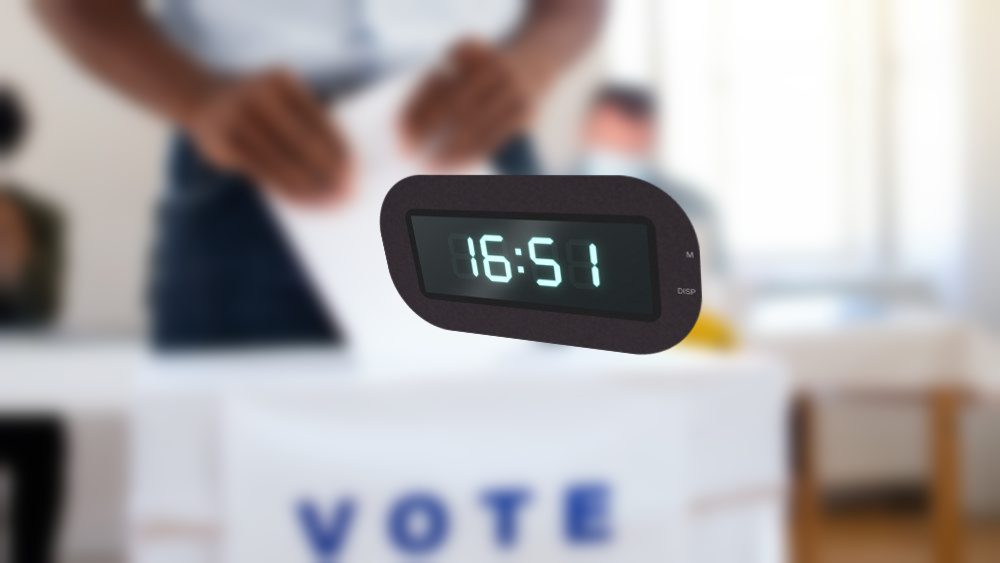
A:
h=16 m=51
